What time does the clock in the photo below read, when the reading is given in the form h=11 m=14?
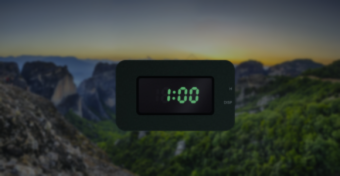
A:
h=1 m=0
